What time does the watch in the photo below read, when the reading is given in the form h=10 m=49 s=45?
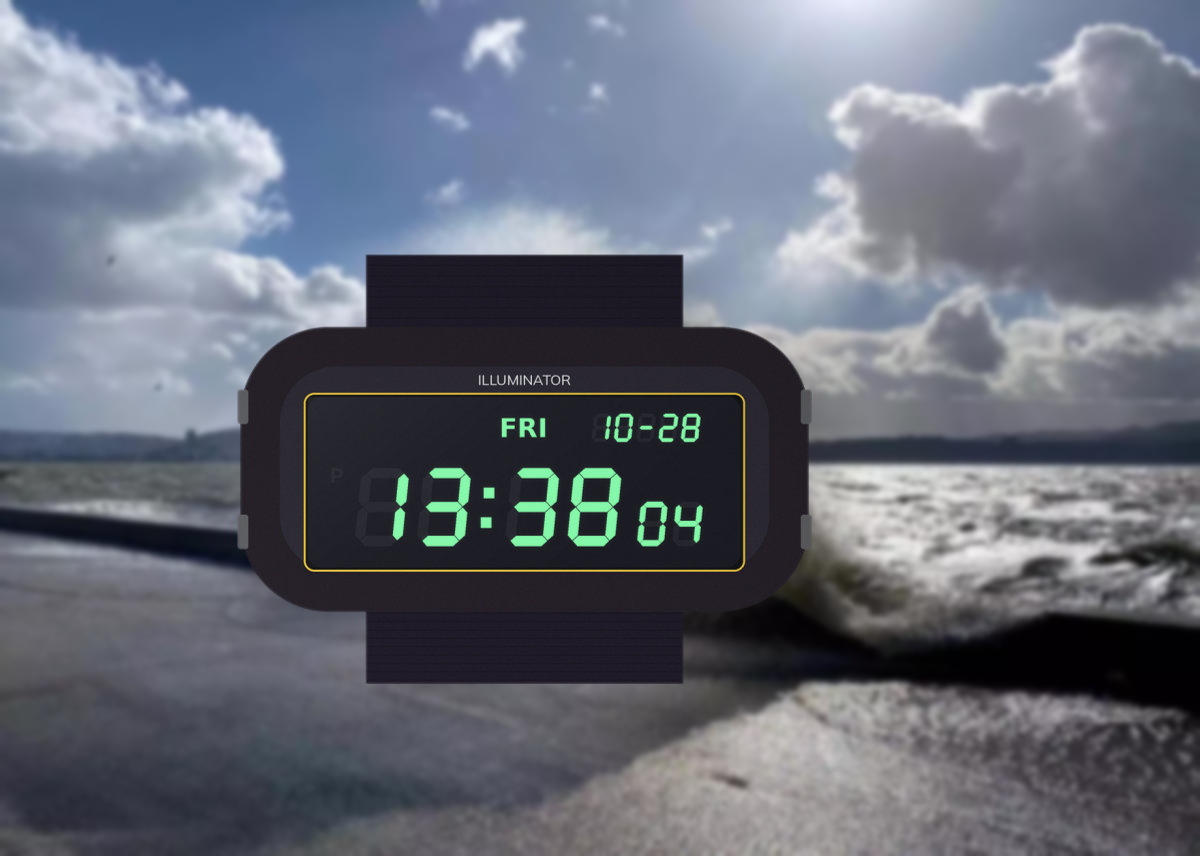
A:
h=13 m=38 s=4
